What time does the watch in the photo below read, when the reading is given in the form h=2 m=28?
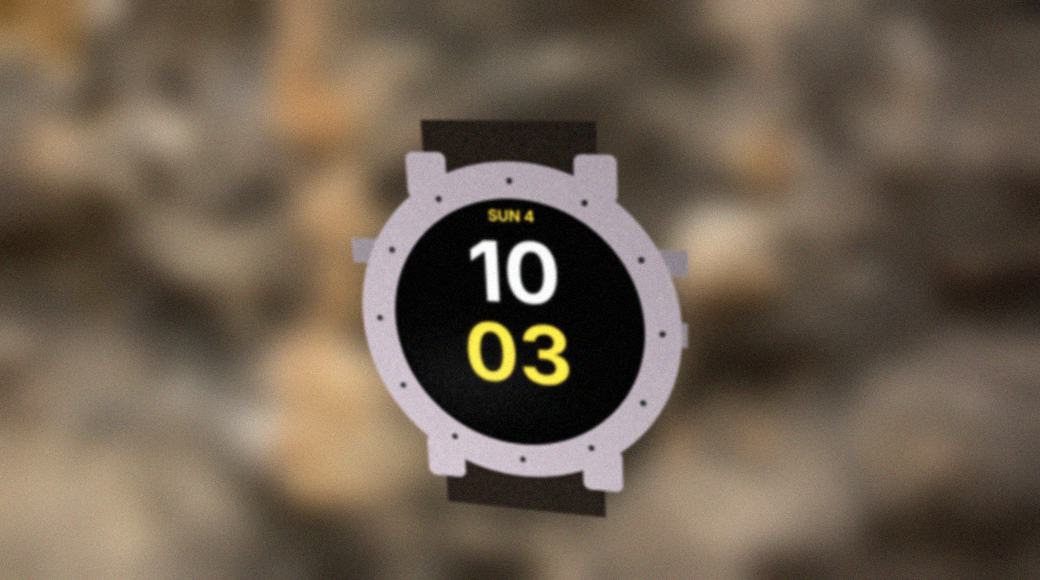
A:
h=10 m=3
